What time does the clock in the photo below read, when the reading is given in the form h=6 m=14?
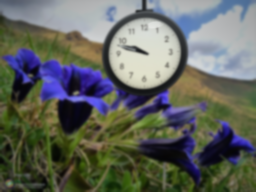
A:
h=9 m=48
